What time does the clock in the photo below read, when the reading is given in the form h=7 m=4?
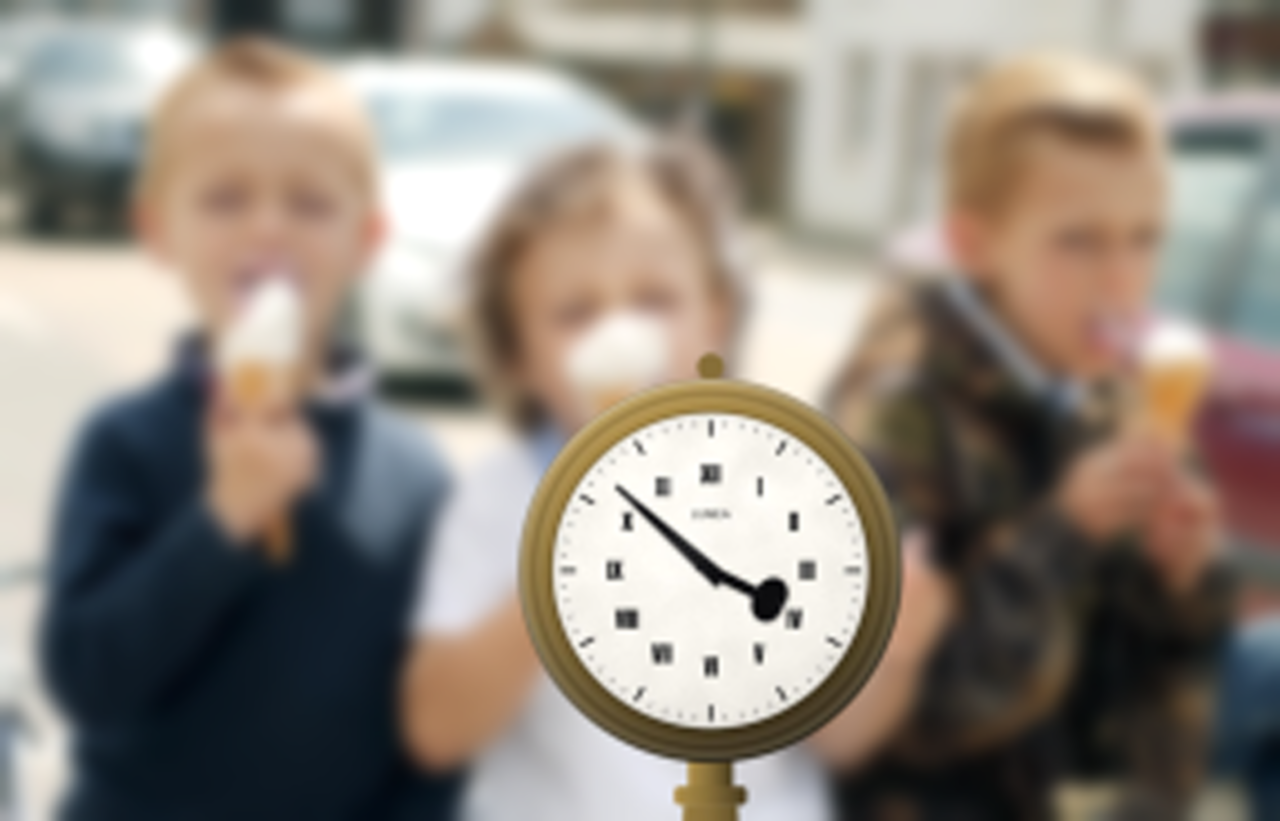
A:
h=3 m=52
